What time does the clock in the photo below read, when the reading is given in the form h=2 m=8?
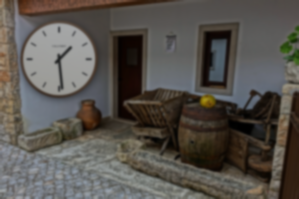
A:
h=1 m=29
